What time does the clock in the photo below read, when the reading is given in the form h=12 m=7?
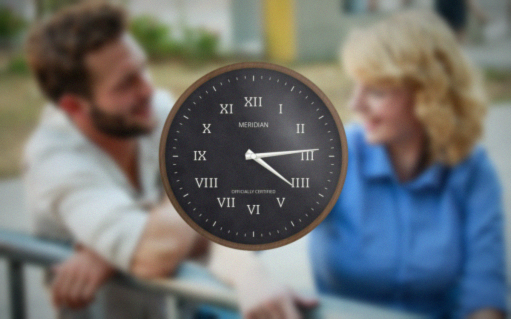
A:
h=4 m=14
